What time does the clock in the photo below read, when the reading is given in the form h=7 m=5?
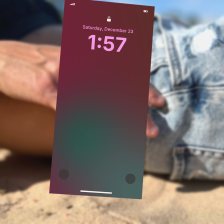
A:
h=1 m=57
